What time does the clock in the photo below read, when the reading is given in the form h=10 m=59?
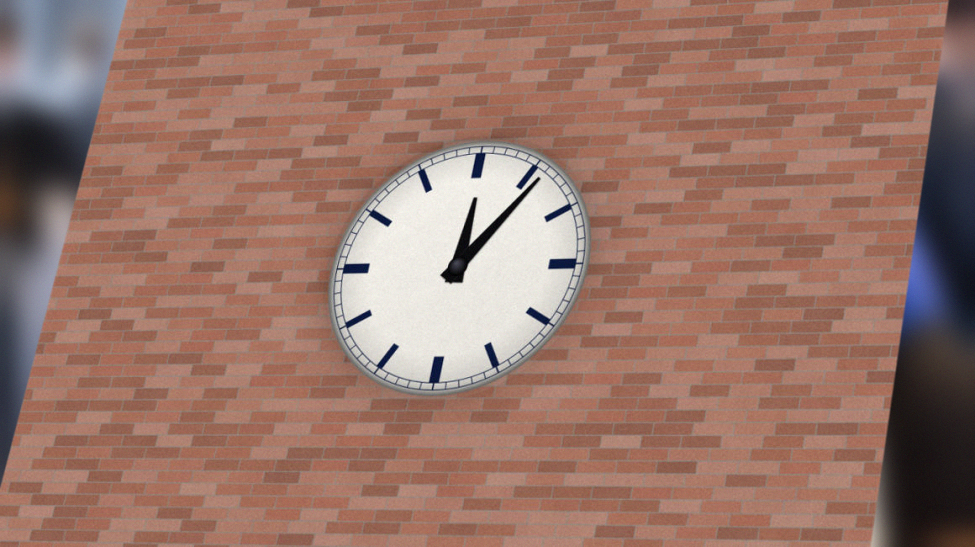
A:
h=12 m=6
